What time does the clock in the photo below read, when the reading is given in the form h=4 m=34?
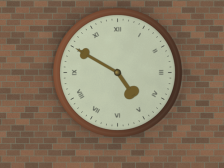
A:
h=4 m=50
